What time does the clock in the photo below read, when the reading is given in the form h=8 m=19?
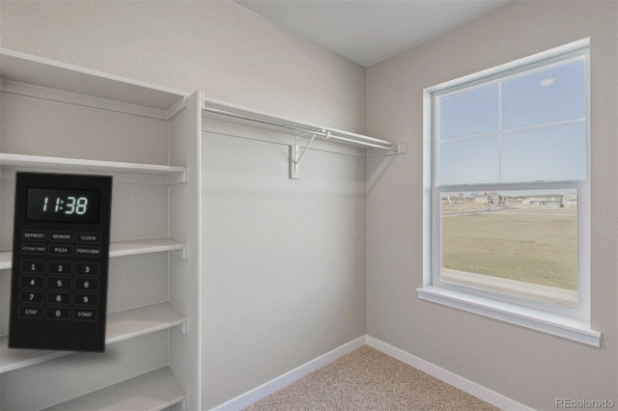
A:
h=11 m=38
